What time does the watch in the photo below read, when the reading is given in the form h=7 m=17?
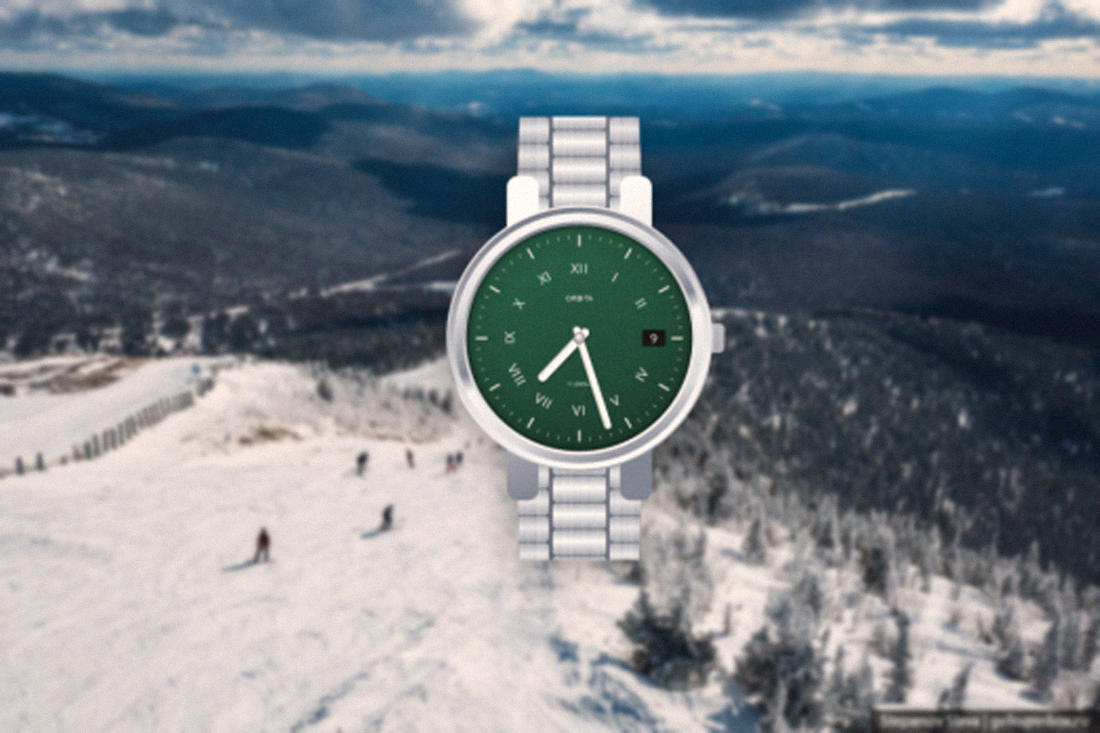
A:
h=7 m=27
